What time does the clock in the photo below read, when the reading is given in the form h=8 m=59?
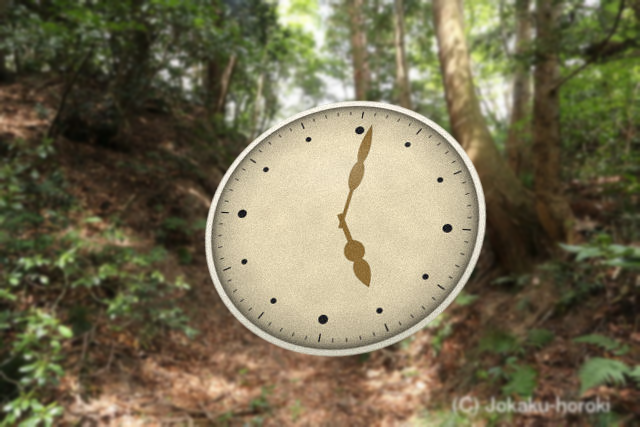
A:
h=5 m=1
